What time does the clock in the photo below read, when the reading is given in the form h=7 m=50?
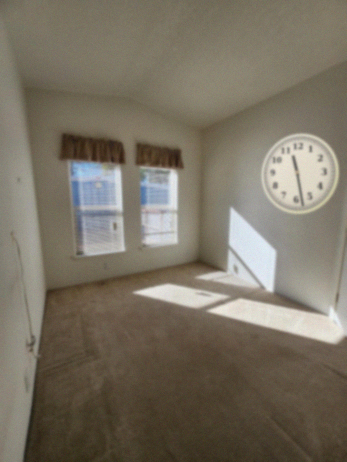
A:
h=11 m=28
